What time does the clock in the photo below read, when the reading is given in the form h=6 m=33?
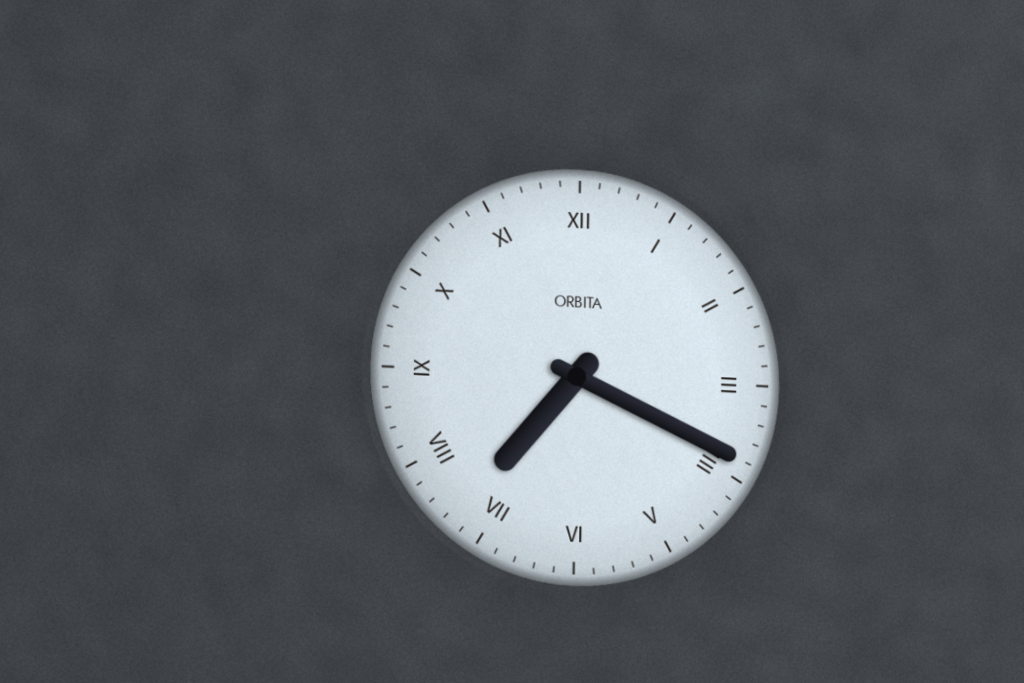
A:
h=7 m=19
